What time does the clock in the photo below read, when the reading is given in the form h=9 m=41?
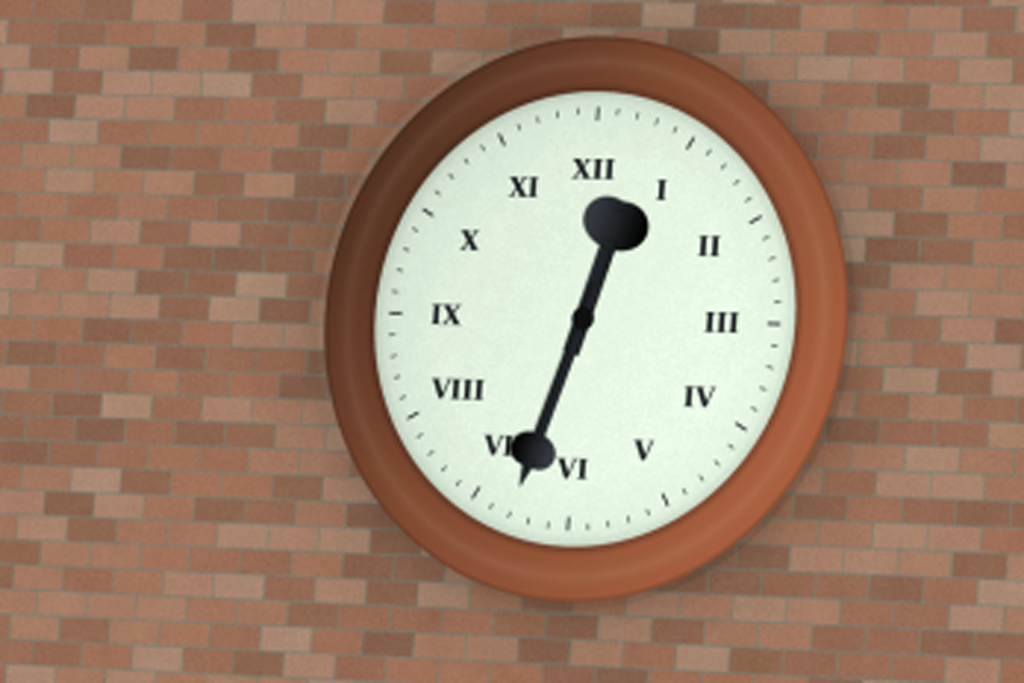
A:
h=12 m=33
